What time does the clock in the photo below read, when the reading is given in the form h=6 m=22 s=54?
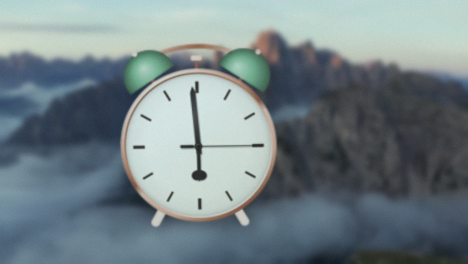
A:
h=5 m=59 s=15
